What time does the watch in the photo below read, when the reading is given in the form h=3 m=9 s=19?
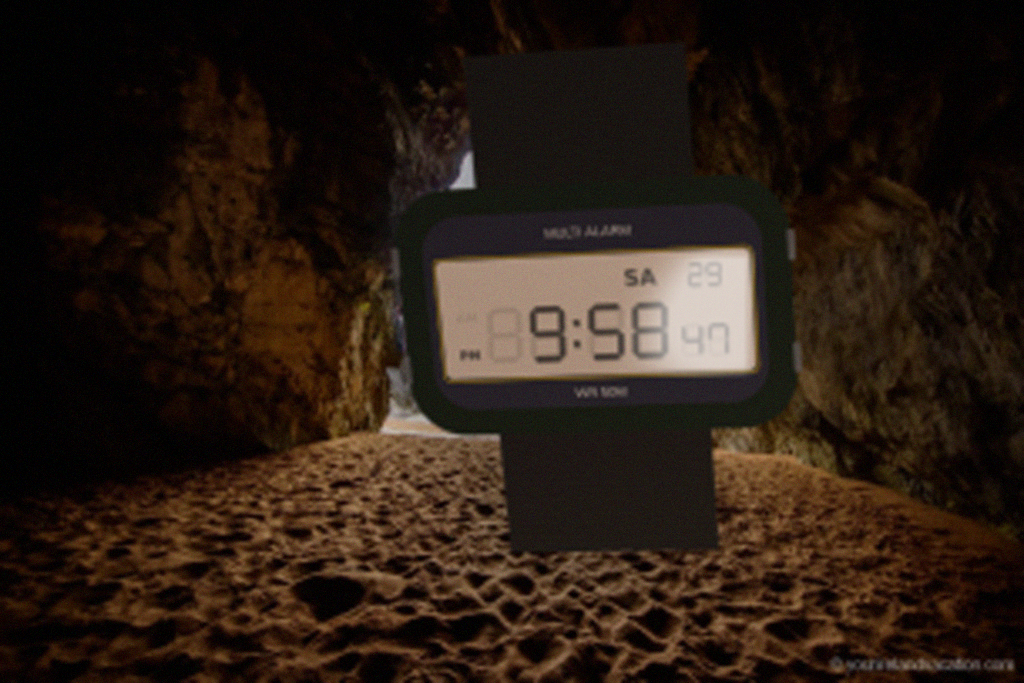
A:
h=9 m=58 s=47
